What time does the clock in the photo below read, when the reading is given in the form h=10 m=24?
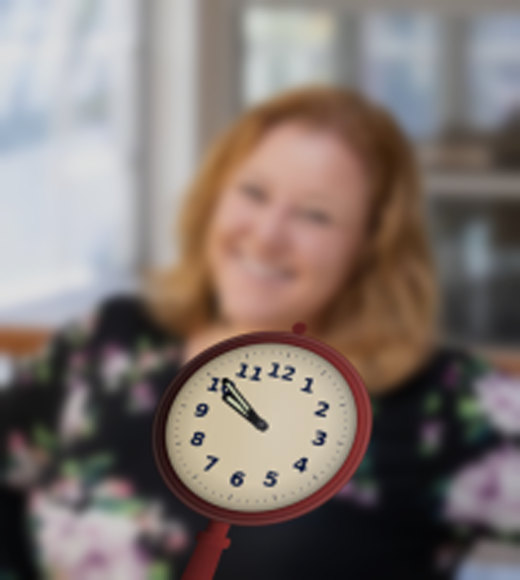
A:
h=9 m=51
